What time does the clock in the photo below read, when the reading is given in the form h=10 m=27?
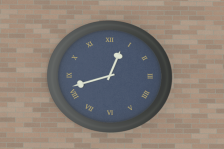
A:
h=12 m=42
